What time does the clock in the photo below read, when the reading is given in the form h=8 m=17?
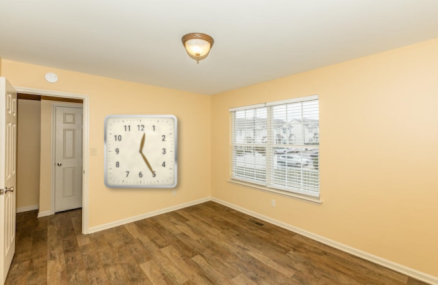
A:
h=12 m=25
